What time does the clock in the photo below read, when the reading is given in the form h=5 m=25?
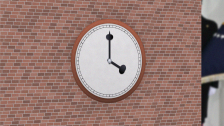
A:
h=4 m=0
